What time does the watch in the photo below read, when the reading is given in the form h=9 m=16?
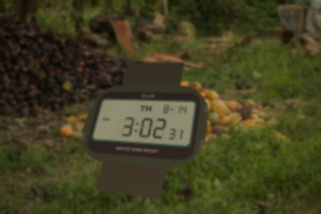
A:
h=3 m=2
